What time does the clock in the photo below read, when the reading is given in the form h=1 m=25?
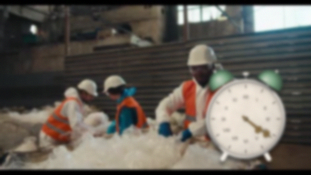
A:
h=4 m=21
